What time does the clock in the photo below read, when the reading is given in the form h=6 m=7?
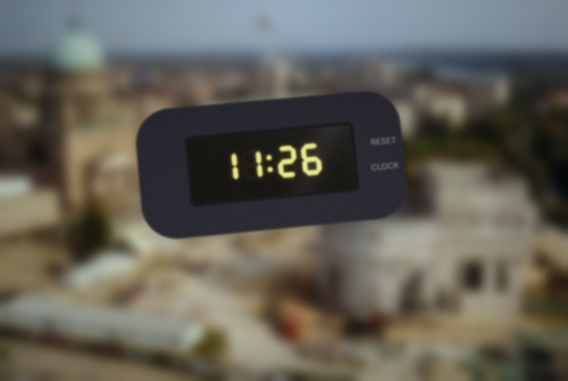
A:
h=11 m=26
